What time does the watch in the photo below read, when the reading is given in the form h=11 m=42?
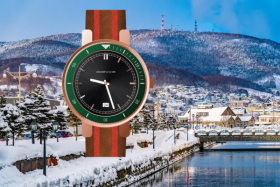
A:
h=9 m=27
